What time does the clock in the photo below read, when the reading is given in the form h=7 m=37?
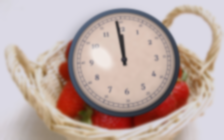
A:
h=11 m=59
